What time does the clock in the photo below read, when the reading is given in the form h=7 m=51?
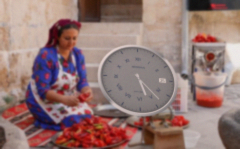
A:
h=5 m=23
